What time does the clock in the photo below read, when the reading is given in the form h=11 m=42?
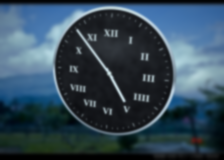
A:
h=4 m=53
